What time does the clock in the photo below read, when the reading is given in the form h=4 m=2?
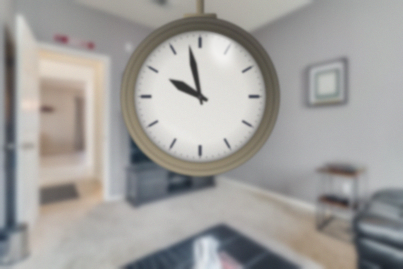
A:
h=9 m=58
